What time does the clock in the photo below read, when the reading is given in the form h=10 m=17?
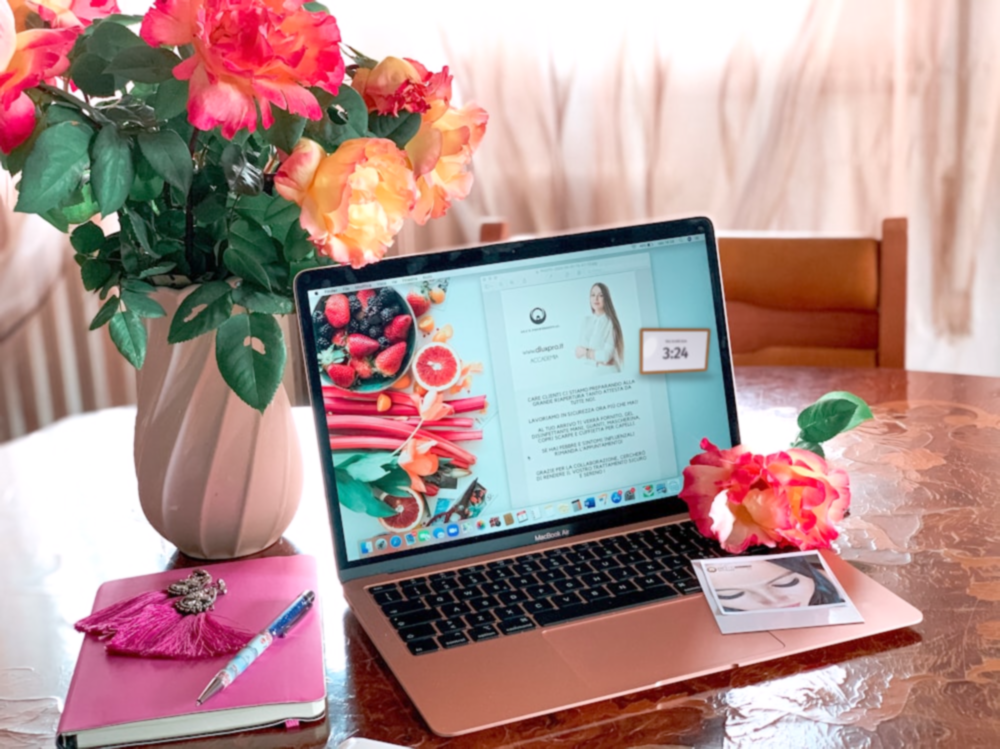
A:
h=3 m=24
